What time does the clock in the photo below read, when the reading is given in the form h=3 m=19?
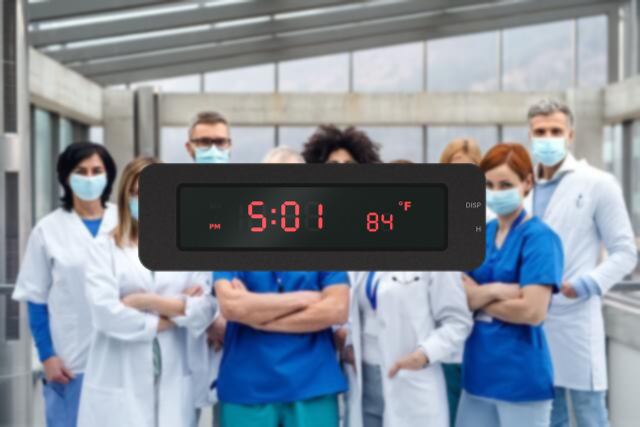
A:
h=5 m=1
